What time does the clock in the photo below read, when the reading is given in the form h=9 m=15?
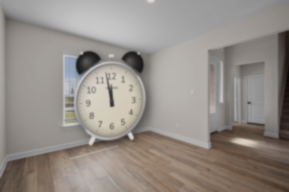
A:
h=11 m=58
